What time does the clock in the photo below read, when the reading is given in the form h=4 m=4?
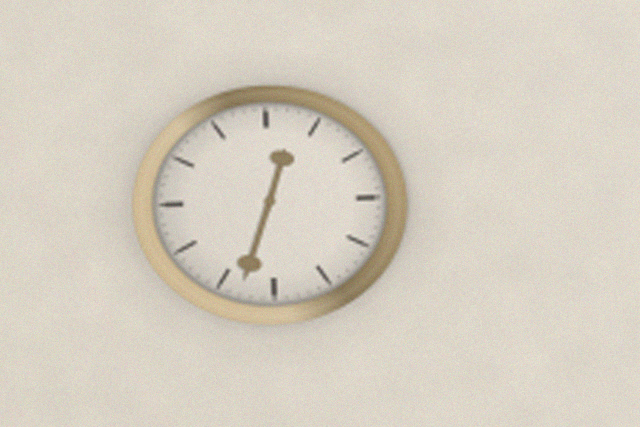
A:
h=12 m=33
